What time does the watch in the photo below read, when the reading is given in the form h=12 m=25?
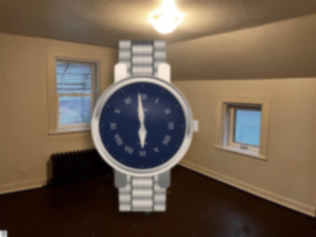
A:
h=5 m=59
